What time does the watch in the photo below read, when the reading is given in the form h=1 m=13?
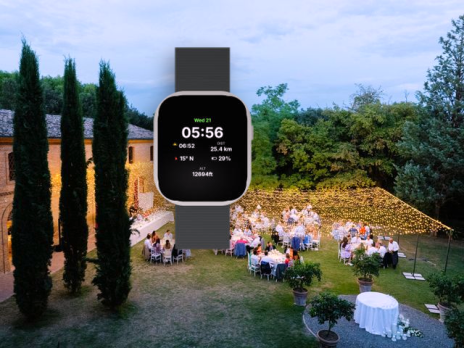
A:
h=5 m=56
